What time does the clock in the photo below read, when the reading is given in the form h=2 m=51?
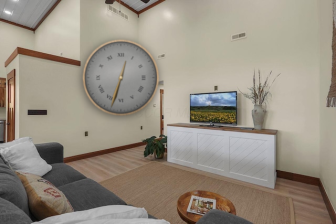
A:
h=12 m=33
